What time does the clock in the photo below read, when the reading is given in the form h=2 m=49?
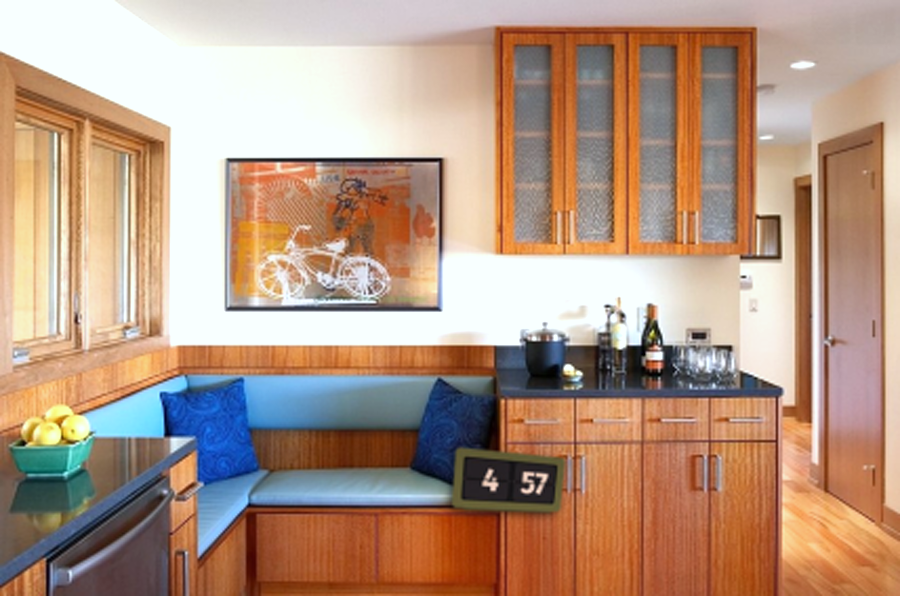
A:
h=4 m=57
